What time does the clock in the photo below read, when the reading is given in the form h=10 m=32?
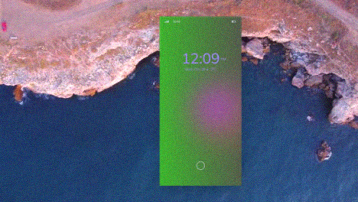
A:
h=12 m=9
